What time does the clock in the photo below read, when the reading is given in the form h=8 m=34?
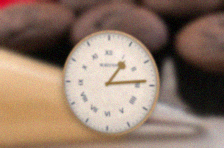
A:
h=1 m=14
